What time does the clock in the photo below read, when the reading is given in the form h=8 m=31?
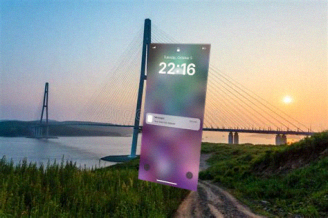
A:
h=22 m=16
